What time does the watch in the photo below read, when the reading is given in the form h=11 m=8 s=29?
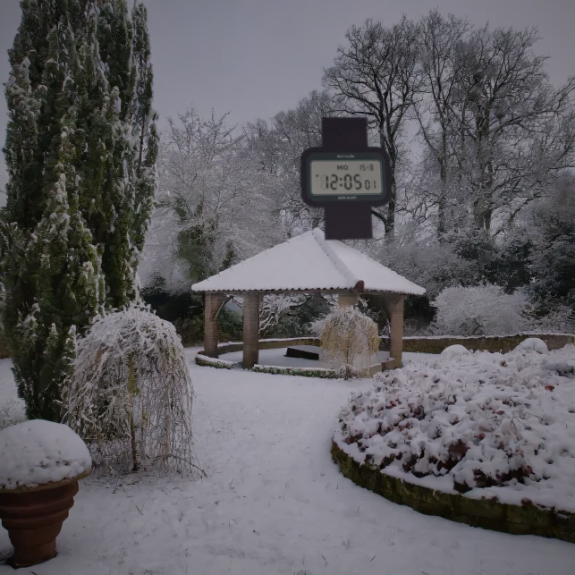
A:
h=12 m=5 s=1
